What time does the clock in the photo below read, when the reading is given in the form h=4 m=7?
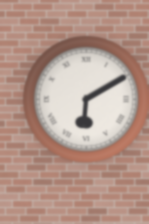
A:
h=6 m=10
